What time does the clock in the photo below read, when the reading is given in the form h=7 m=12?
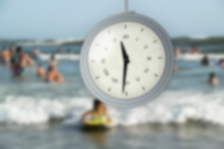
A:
h=11 m=31
